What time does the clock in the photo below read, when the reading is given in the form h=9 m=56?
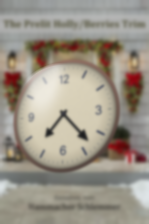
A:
h=7 m=23
